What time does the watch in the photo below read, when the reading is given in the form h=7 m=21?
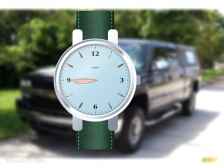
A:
h=8 m=45
